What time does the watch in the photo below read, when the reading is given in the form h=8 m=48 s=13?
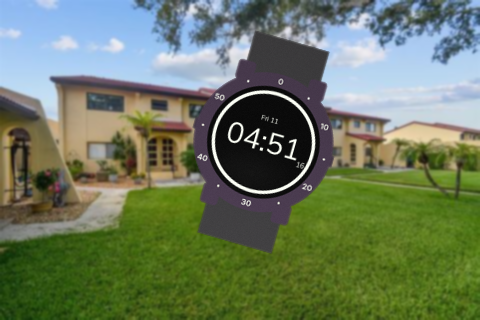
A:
h=4 m=51 s=16
